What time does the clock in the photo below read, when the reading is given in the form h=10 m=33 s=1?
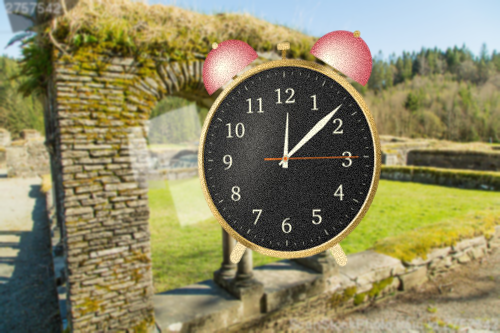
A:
h=12 m=8 s=15
